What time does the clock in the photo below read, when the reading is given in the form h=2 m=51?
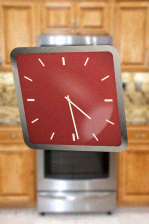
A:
h=4 m=29
